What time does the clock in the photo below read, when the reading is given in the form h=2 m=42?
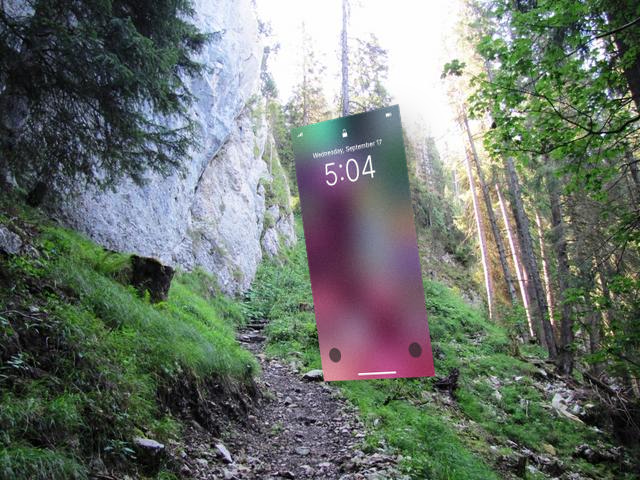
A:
h=5 m=4
